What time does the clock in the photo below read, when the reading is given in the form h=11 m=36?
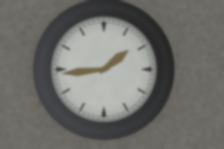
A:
h=1 m=44
